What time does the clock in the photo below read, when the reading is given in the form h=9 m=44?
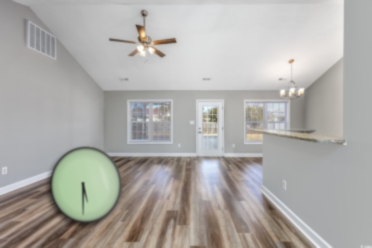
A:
h=5 m=30
